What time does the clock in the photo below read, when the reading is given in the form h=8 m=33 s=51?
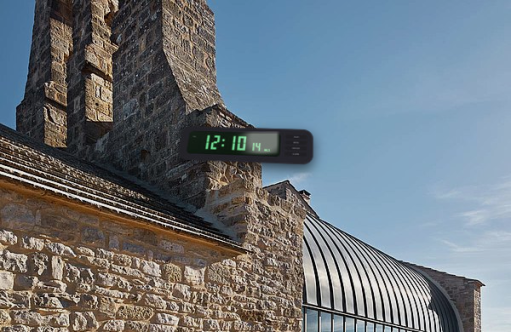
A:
h=12 m=10 s=14
